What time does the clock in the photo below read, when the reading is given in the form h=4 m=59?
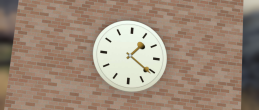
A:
h=1 m=21
